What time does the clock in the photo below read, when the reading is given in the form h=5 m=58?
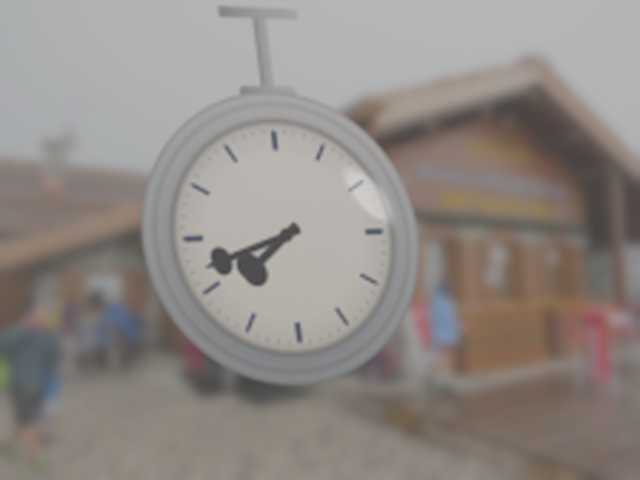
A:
h=7 m=42
